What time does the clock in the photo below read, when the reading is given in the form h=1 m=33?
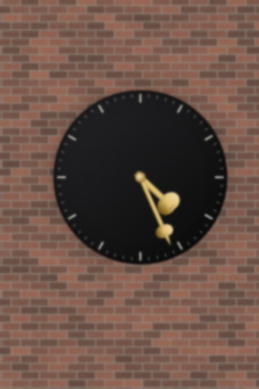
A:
h=4 m=26
